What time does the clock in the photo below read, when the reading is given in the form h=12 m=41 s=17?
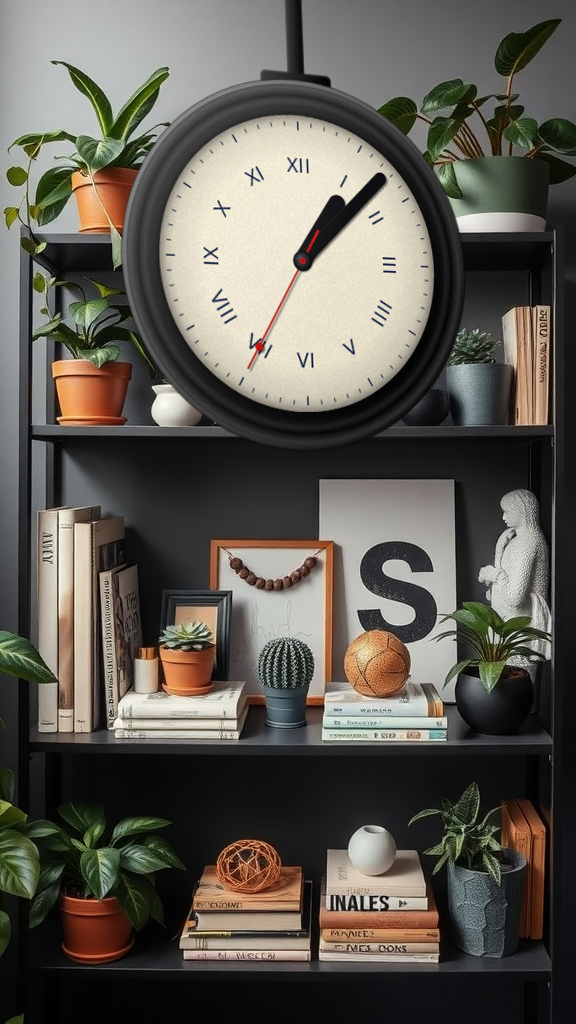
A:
h=1 m=7 s=35
